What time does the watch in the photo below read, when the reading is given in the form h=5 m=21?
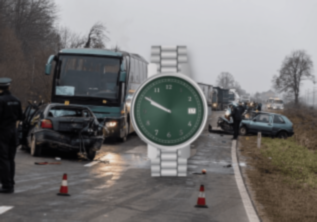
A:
h=9 m=50
